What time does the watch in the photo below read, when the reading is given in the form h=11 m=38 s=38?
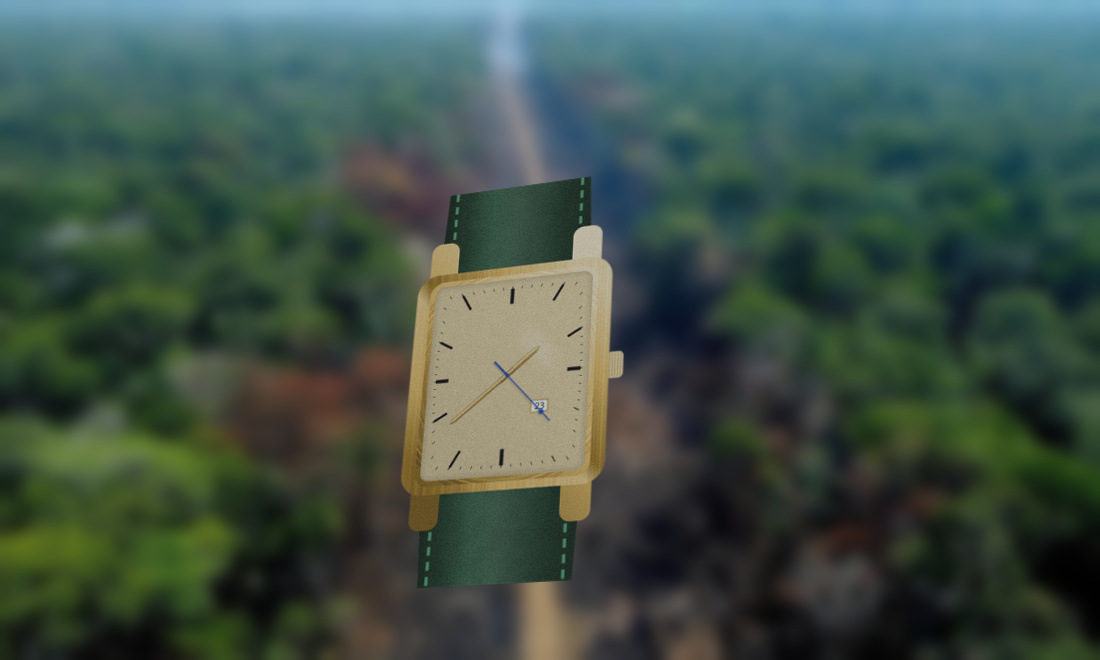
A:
h=1 m=38 s=23
